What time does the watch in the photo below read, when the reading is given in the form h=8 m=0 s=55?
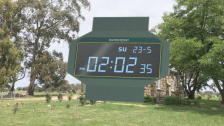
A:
h=2 m=2 s=35
